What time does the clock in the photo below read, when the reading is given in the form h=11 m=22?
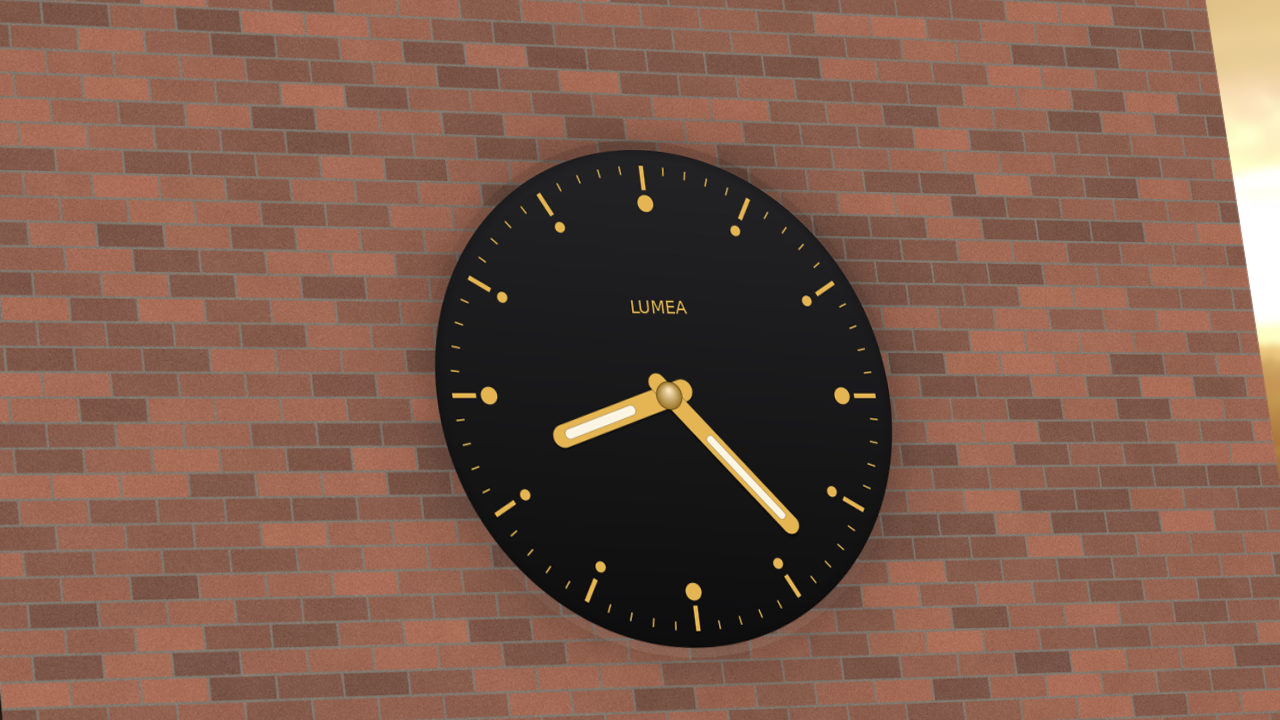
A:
h=8 m=23
